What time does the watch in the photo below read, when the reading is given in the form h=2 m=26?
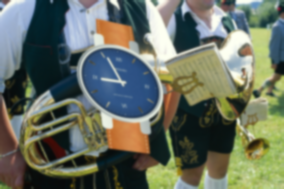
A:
h=8 m=56
